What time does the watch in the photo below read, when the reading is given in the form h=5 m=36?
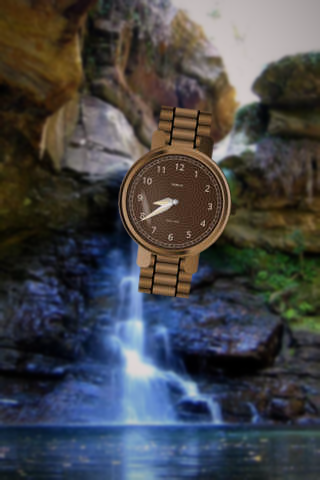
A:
h=8 m=39
